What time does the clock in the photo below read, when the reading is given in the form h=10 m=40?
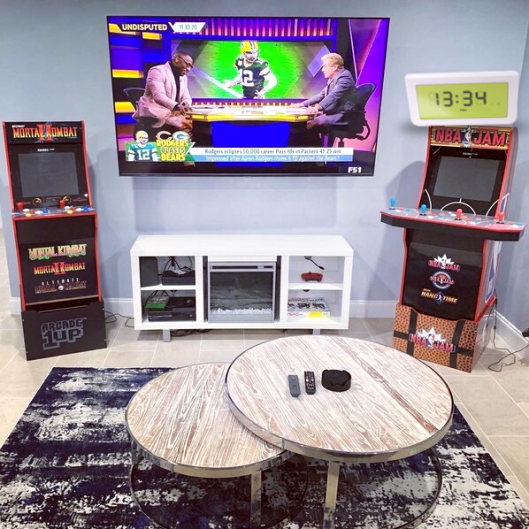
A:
h=13 m=34
